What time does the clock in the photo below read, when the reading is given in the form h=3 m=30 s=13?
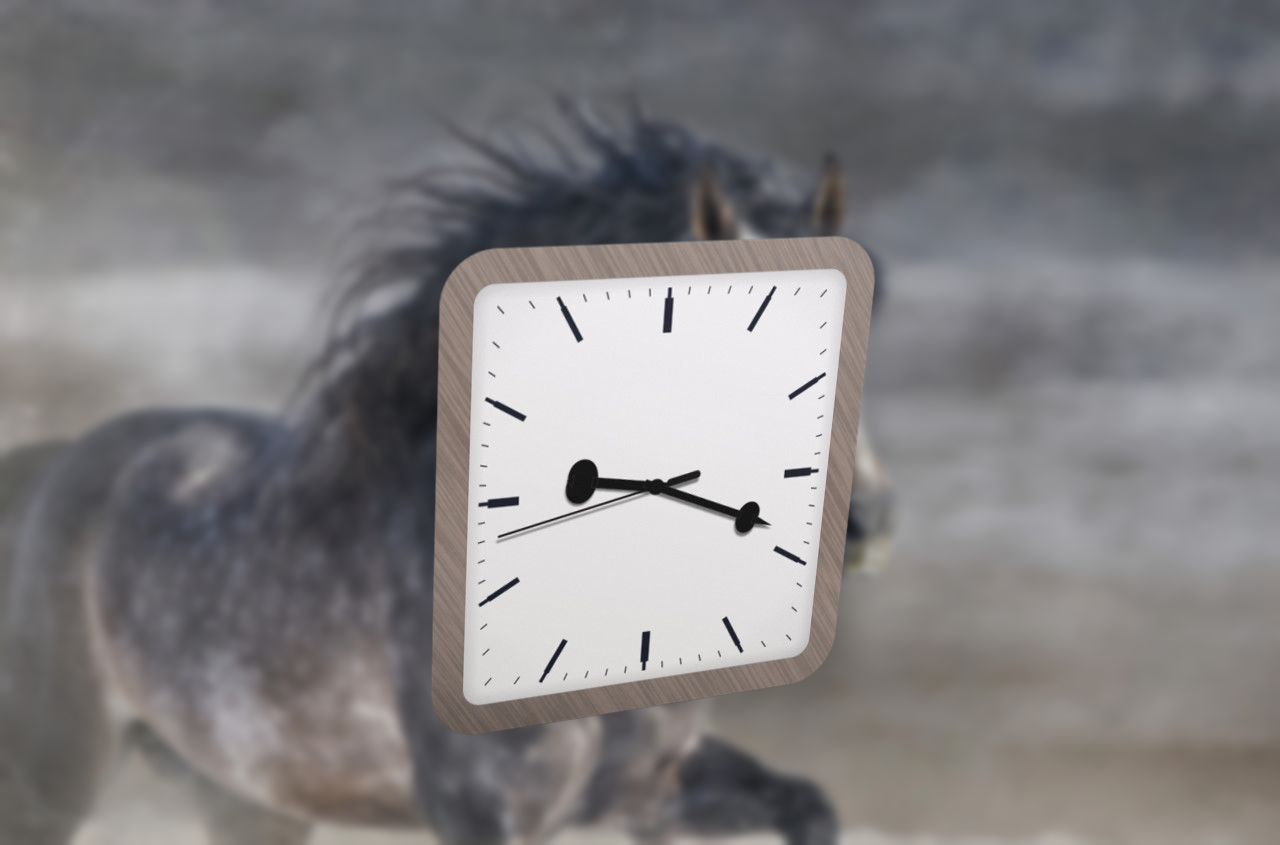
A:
h=9 m=18 s=43
